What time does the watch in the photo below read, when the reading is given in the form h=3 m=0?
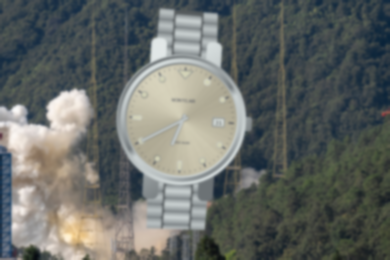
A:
h=6 m=40
